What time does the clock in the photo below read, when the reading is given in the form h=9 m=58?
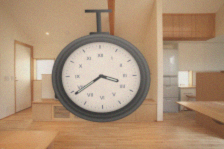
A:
h=3 m=39
